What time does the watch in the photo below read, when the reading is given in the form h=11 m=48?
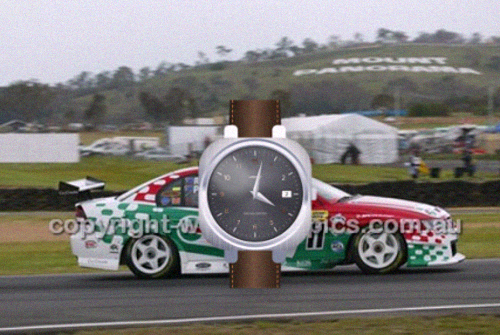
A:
h=4 m=2
